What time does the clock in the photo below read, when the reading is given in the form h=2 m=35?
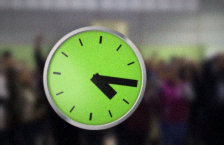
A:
h=4 m=15
